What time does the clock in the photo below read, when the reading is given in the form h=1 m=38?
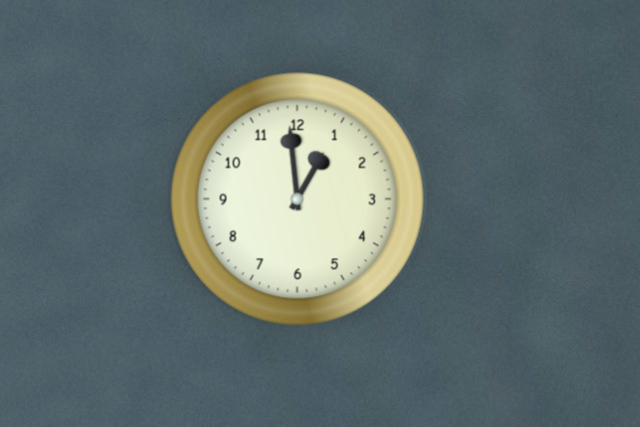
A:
h=12 m=59
